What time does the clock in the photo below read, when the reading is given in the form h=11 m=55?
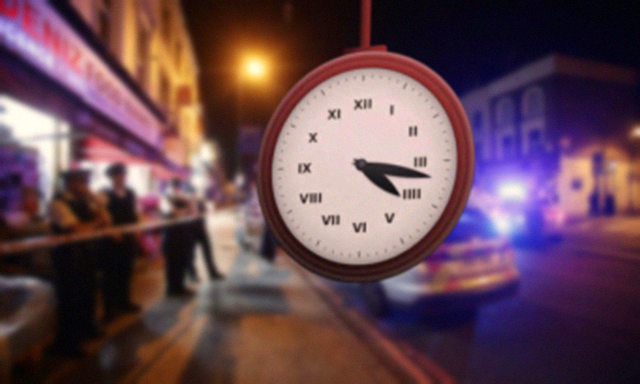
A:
h=4 m=17
